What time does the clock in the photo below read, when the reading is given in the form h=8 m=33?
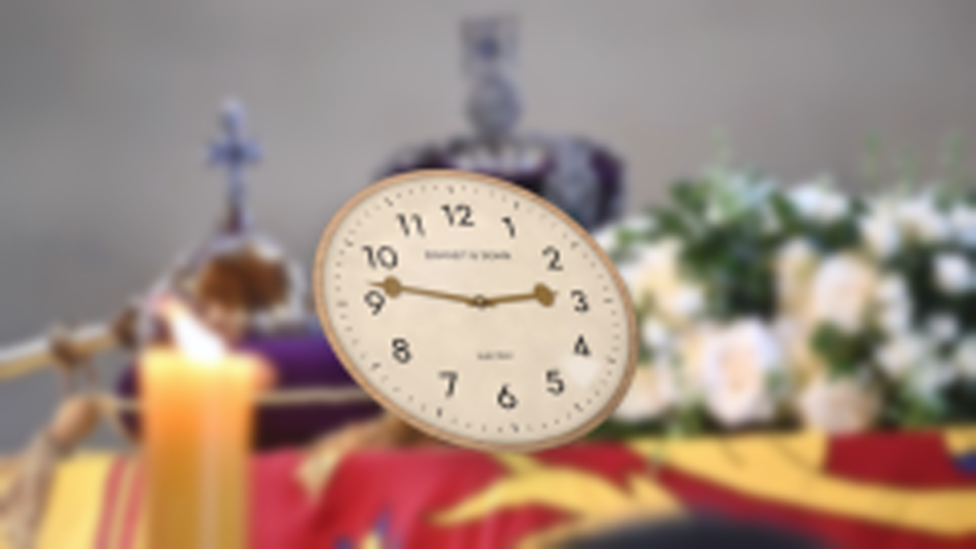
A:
h=2 m=47
